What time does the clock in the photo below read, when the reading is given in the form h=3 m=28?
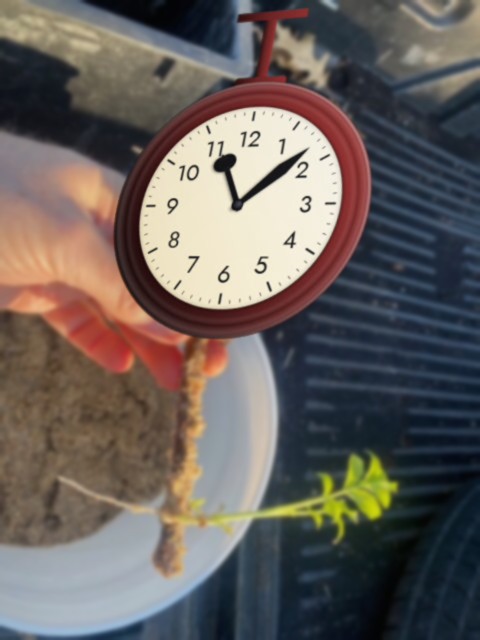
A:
h=11 m=8
